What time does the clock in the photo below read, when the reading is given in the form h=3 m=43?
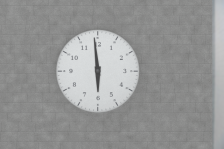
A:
h=5 m=59
